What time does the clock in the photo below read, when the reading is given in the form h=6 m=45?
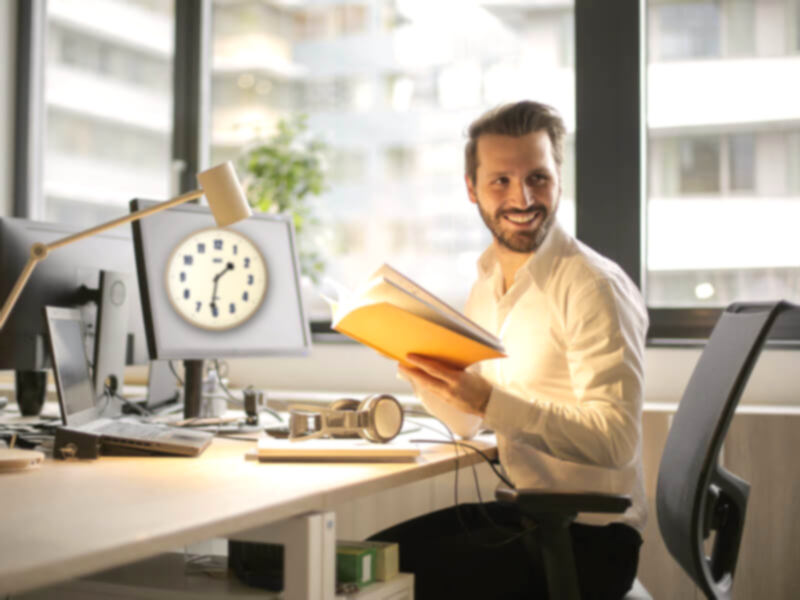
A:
h=1 m=31
